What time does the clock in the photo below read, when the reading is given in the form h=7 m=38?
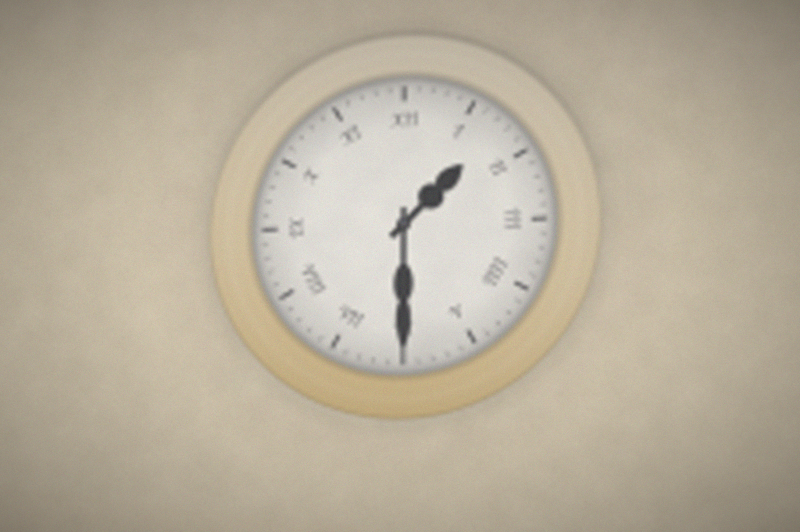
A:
h=1 m=30
